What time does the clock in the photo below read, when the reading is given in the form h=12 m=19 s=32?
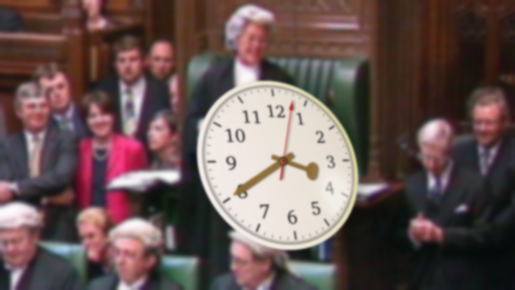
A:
h=3 m=40 s=3
